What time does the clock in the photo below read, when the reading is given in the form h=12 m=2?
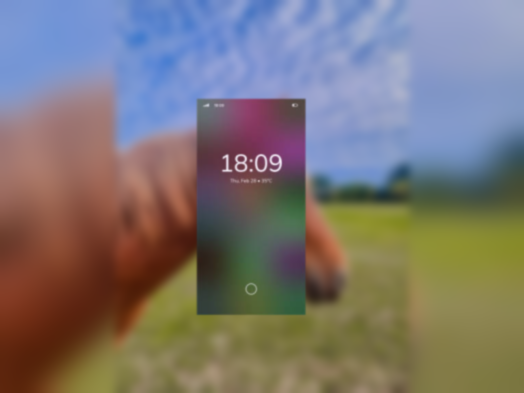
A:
h=18 m=9
